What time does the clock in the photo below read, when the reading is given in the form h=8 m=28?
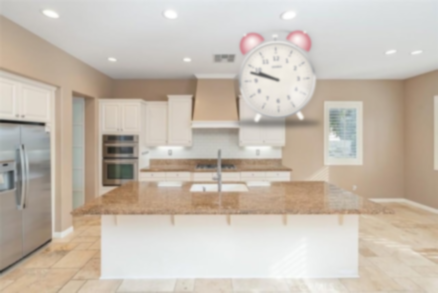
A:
h=9 m=48
